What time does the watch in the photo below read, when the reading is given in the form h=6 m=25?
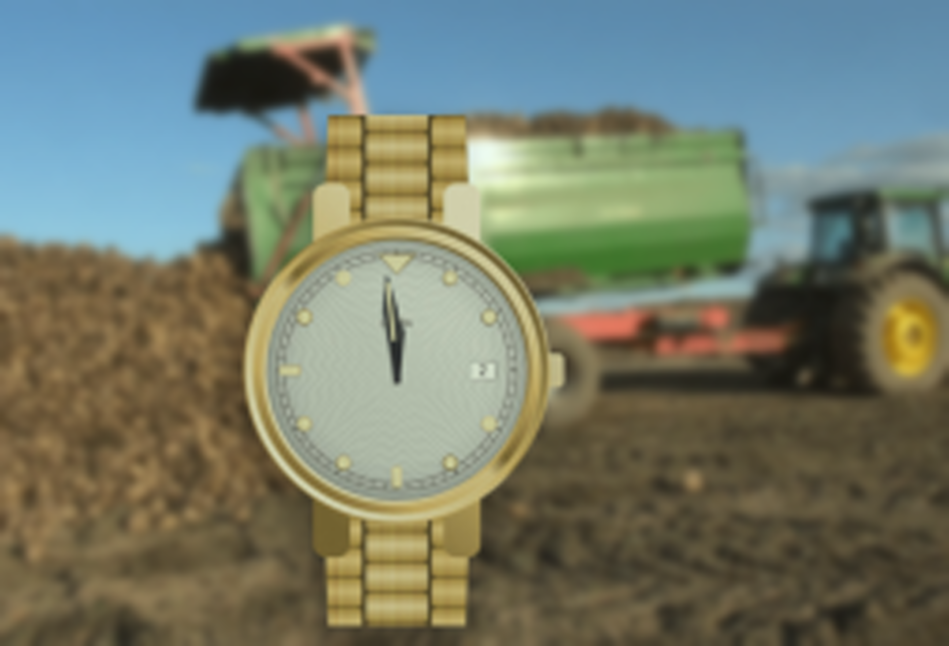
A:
h=11 m=59
